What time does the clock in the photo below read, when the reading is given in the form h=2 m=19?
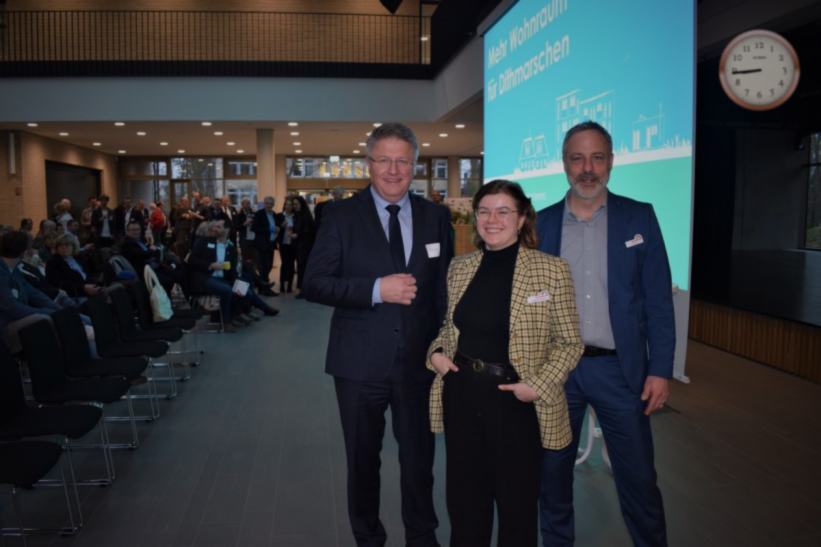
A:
h=8 m=44
